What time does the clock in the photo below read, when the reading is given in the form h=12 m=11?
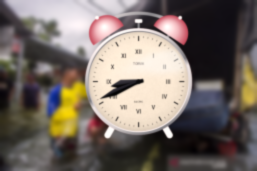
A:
h=8 m=41
